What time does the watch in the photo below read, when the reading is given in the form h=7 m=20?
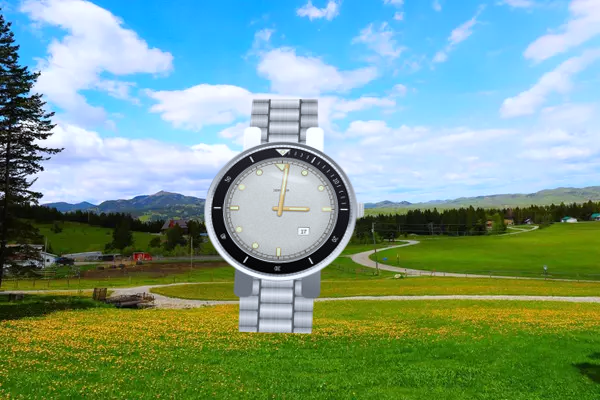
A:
h=3 m=1
